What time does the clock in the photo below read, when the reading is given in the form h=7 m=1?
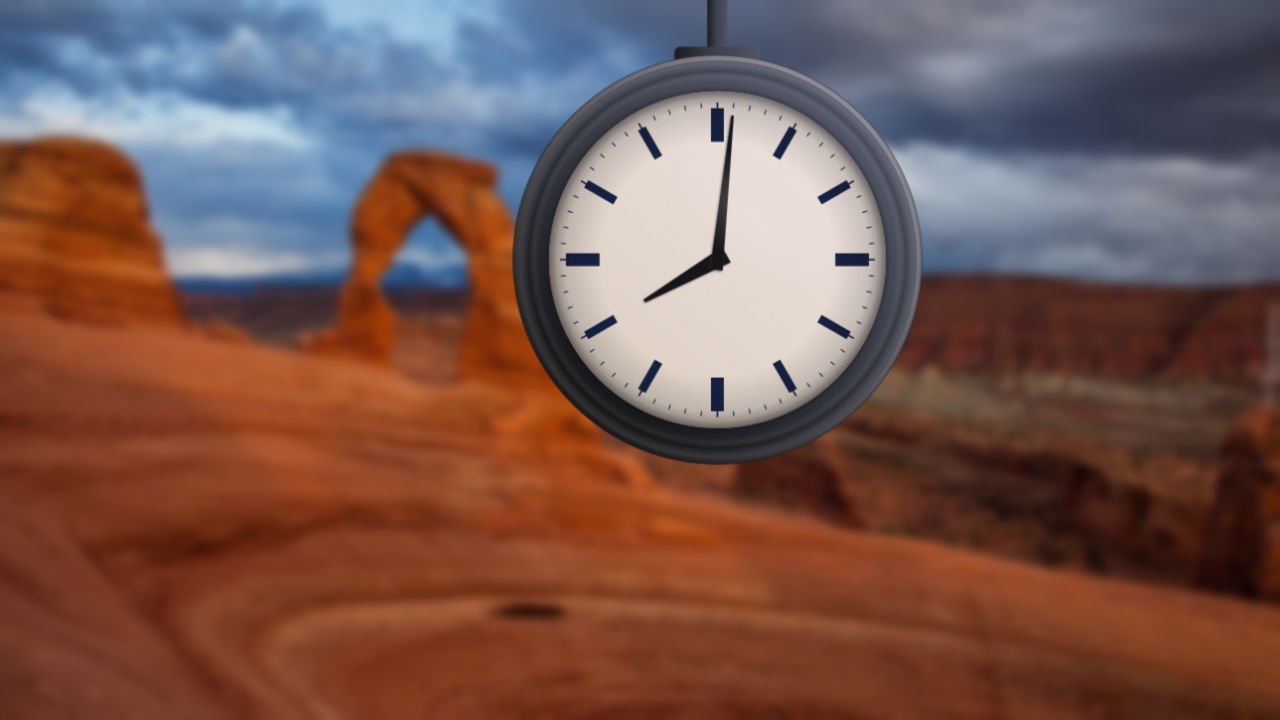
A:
h=8 m=1
